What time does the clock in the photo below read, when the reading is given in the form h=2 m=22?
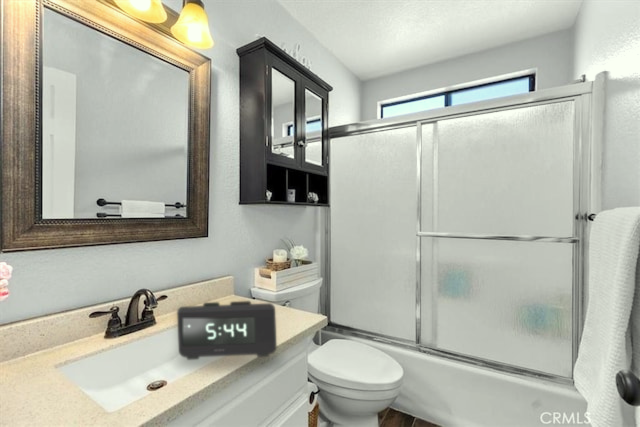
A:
h=5 m=44
